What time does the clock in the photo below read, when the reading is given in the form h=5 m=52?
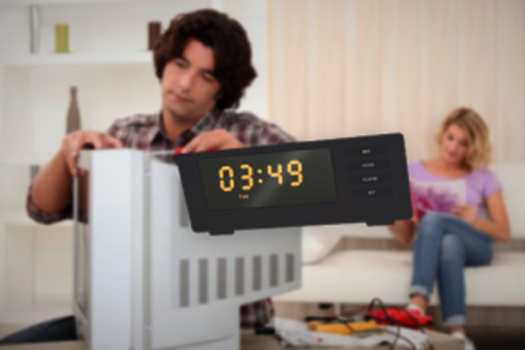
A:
h=3 m=49
